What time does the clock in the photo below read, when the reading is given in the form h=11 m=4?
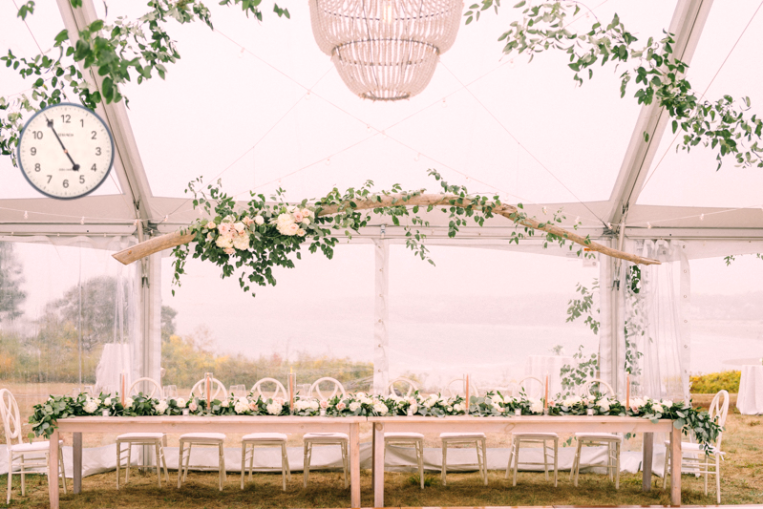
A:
h=4 m=55
